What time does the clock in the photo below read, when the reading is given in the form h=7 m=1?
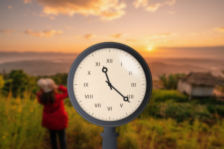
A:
h=11 m=22
